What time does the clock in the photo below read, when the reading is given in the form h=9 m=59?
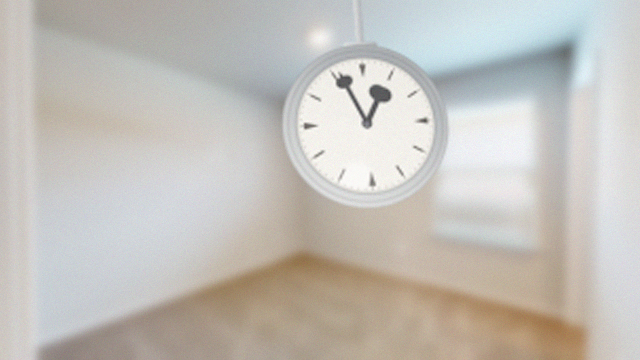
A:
h=12 m=56
